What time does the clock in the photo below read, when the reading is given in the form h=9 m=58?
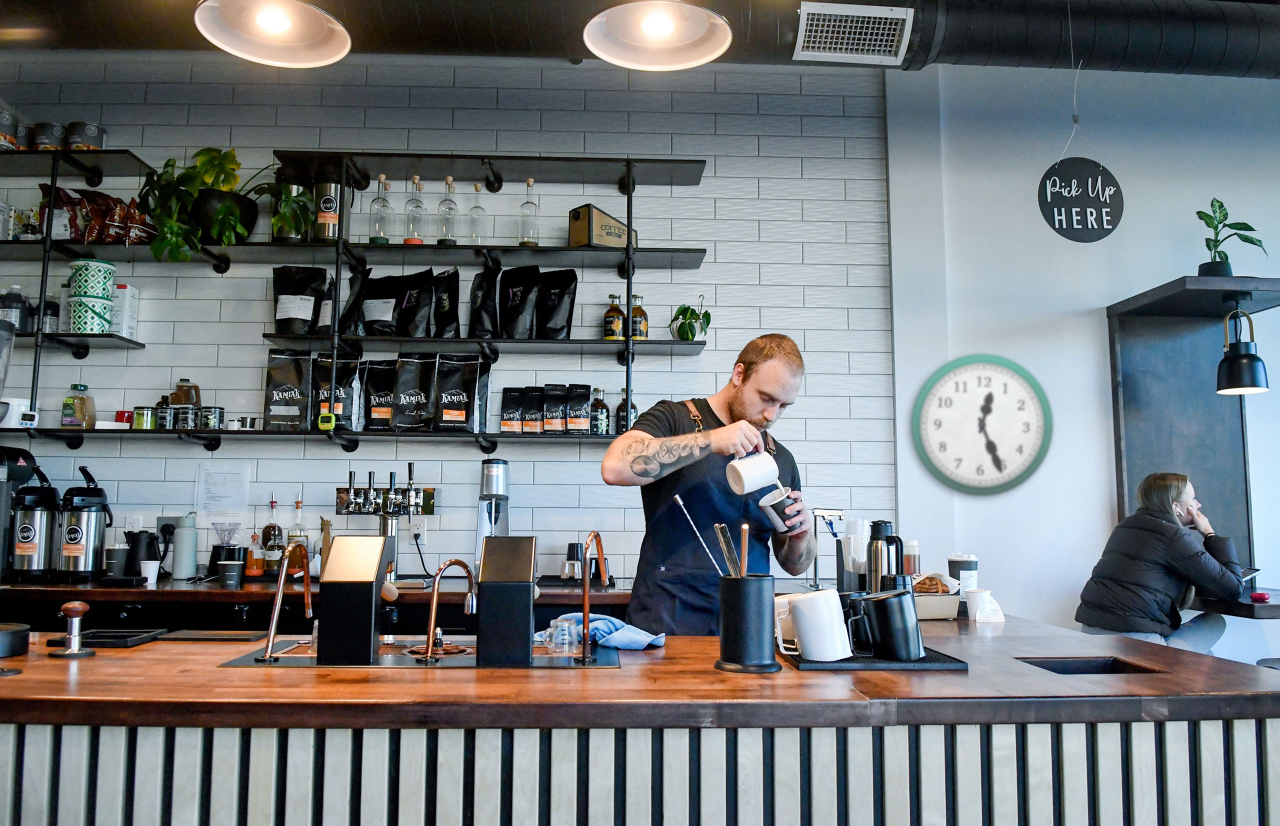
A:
h=12 m=26
